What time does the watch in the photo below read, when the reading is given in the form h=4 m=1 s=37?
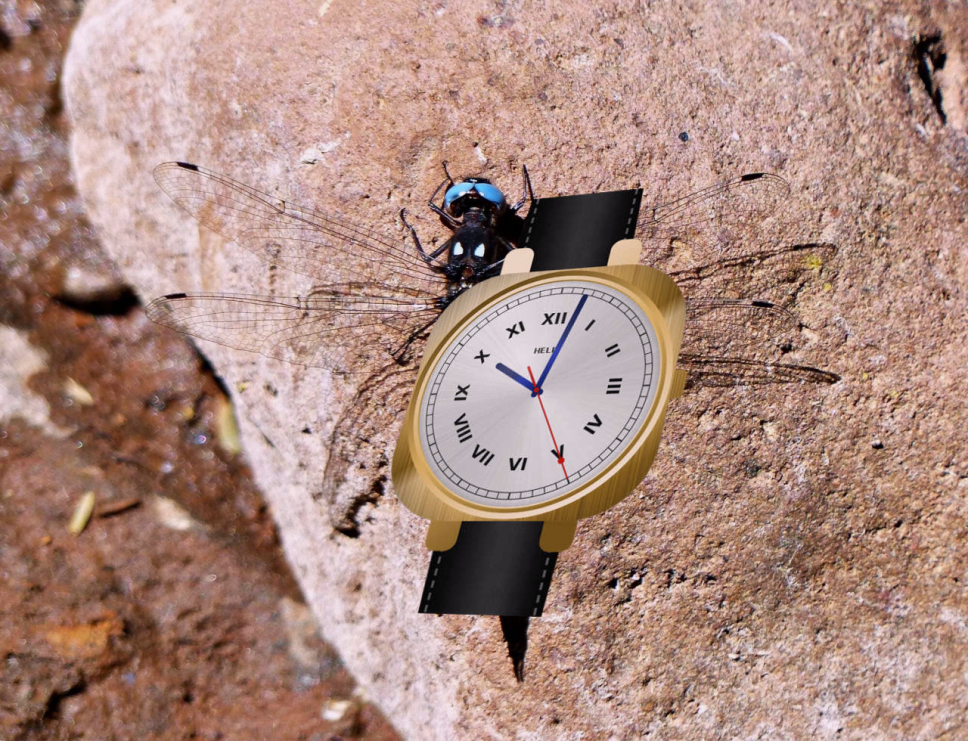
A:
h=10 m=2 s=25
